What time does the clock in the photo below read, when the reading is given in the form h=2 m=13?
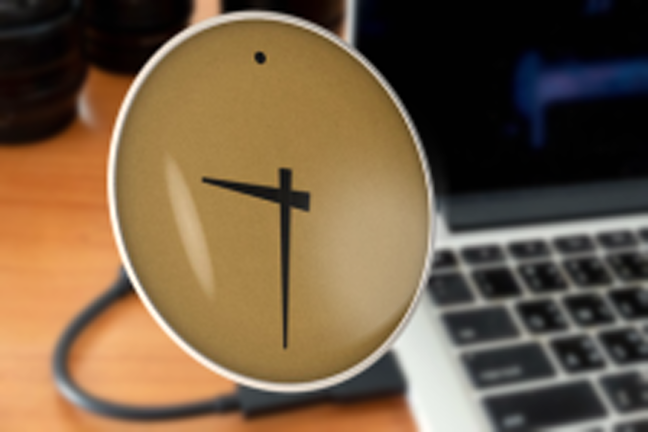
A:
h=9 m=32
